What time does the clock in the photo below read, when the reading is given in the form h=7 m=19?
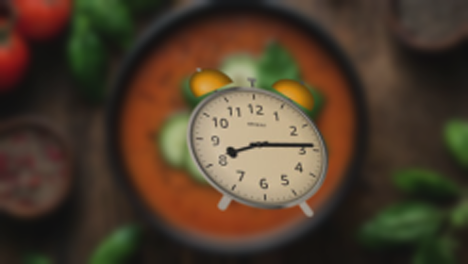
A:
h=8 m=14
